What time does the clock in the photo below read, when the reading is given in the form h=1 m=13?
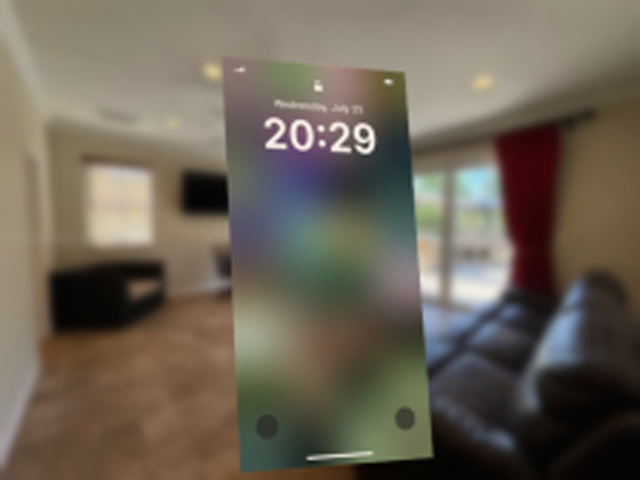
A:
h=20 m=29
